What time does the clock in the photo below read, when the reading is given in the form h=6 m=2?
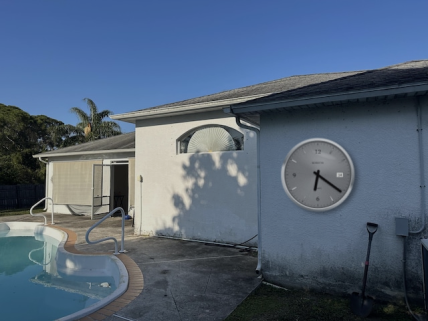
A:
h=6 m=21
